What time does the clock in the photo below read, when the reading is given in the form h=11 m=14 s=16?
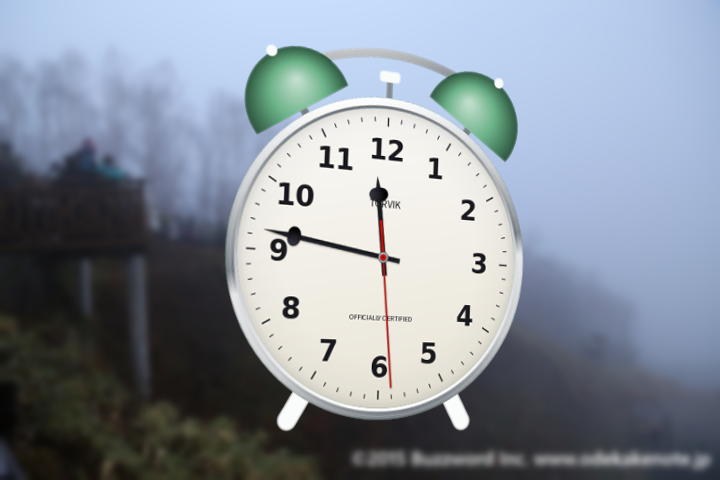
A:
h=11 m=46 s=29
